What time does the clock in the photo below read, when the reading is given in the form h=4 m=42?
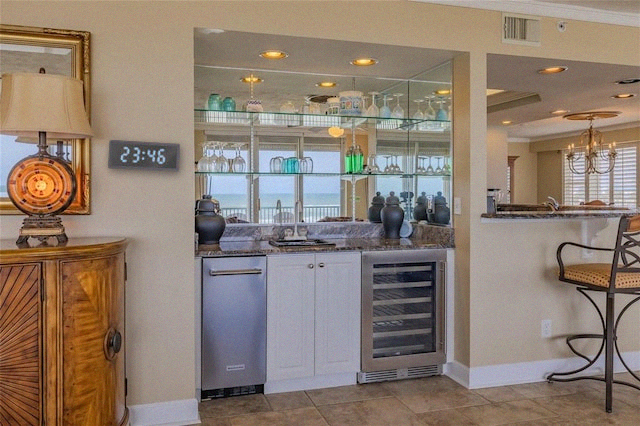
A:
h=23 m=46
